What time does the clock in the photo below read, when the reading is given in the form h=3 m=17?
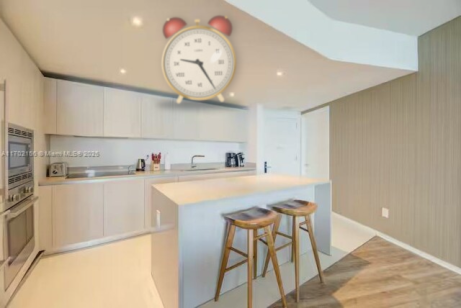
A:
h=9 m=25
